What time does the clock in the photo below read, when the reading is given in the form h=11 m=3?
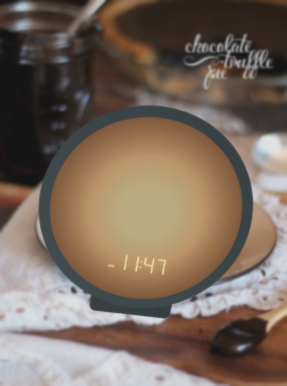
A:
h=11 m=47
